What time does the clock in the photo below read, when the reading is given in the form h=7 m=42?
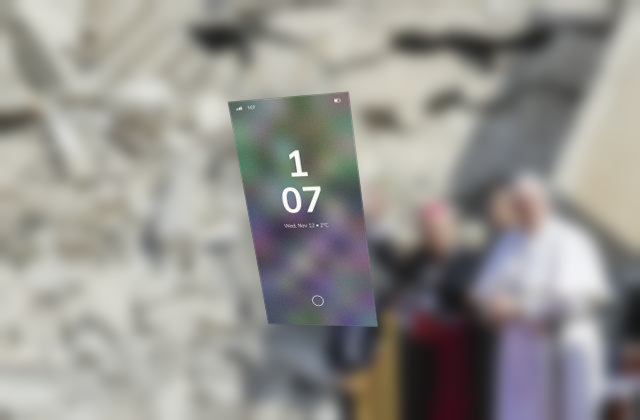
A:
h=1 m=7
